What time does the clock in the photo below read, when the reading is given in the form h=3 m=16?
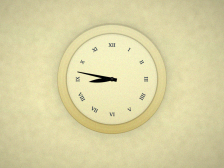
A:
h=8 m=47
